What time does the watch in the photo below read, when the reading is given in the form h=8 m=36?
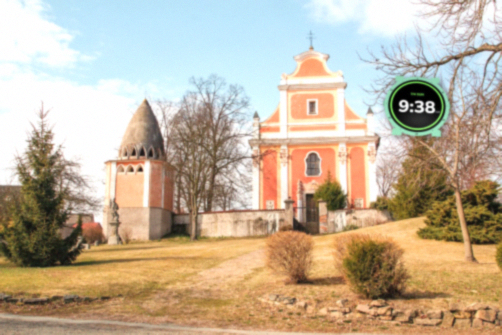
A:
h=9 m=38
